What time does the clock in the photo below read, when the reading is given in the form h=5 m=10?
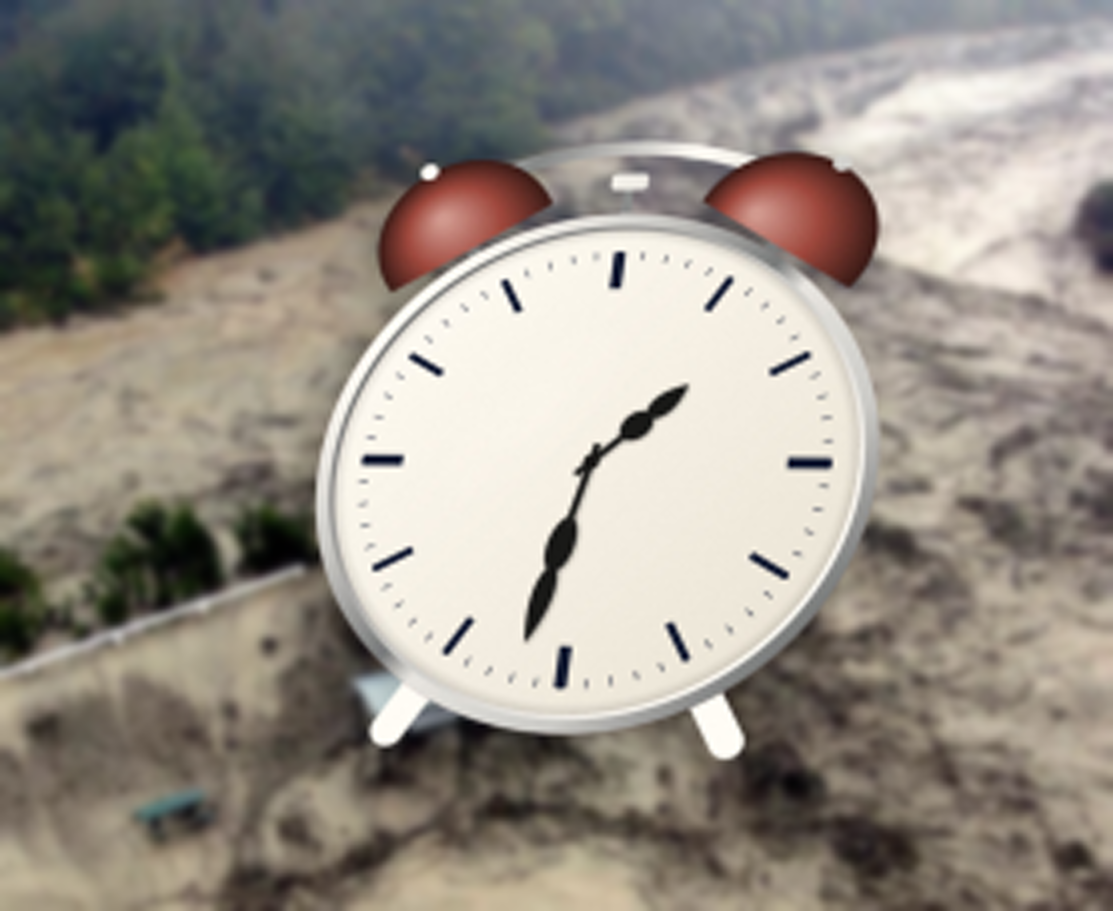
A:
h=1 m=32
